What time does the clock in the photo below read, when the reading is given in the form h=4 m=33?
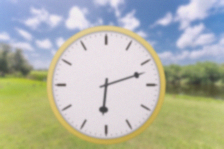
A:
h=6 m=12
